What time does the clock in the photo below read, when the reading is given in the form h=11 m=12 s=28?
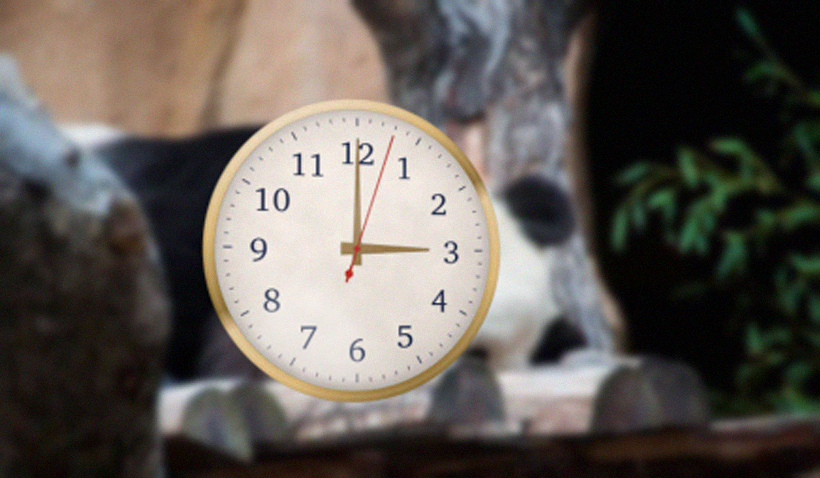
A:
h=3 m=0 s=3
